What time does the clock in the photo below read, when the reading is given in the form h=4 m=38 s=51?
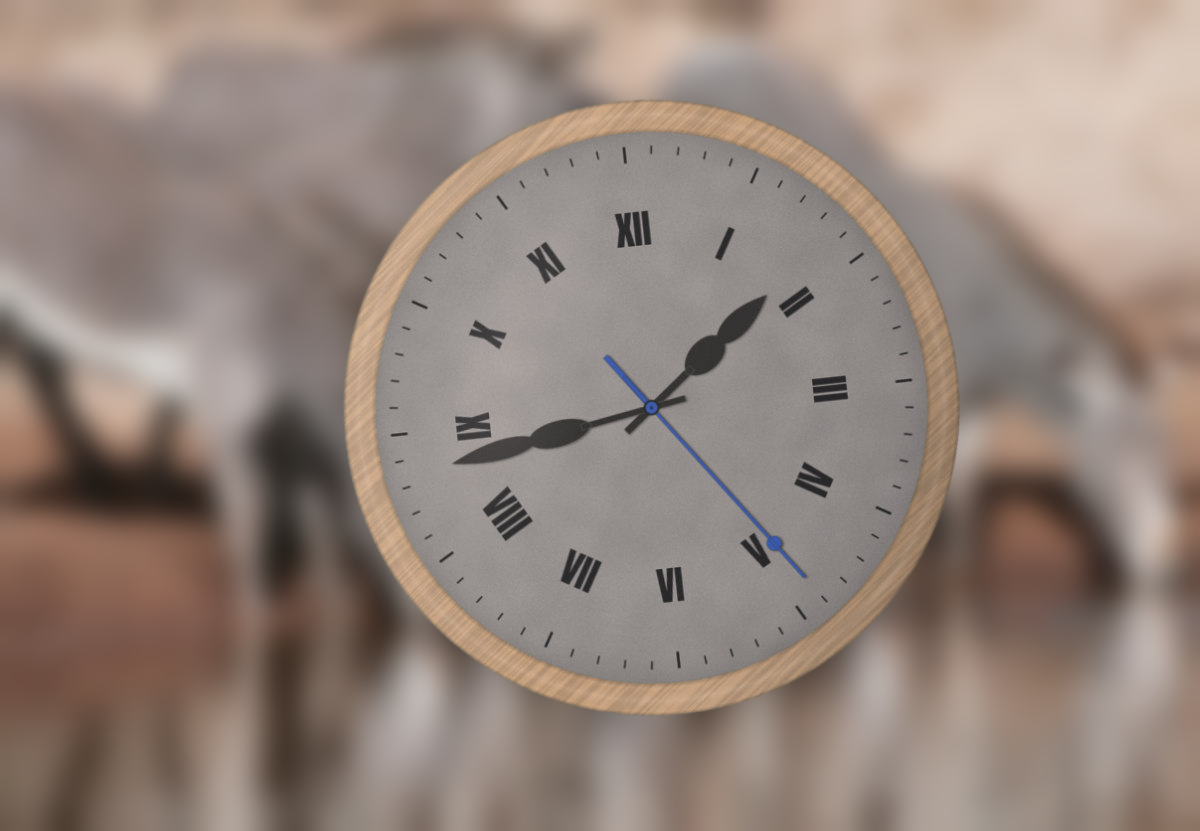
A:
h=1 m=43 s=24
